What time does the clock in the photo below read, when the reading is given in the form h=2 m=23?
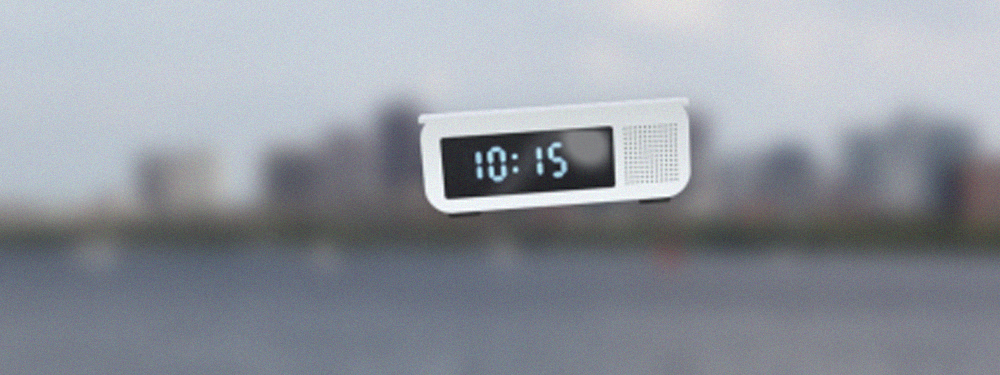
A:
h=10 m=15
